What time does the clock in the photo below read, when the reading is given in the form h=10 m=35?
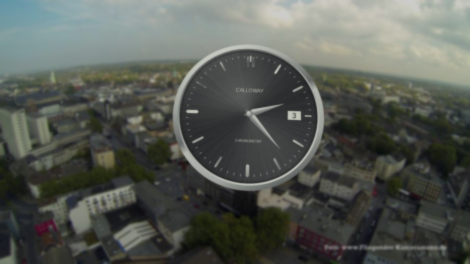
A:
h=2 m=23
